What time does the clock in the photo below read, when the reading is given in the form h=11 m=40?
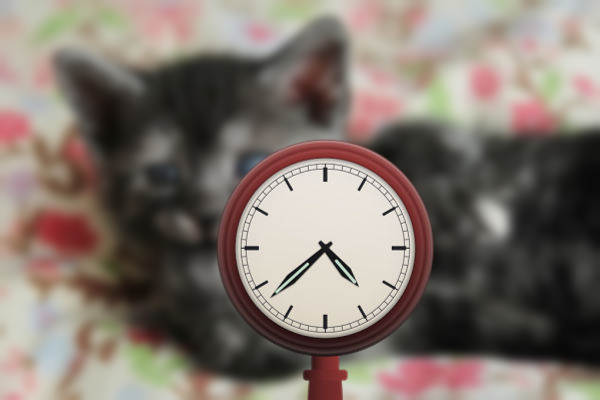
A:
h=4 m=38
